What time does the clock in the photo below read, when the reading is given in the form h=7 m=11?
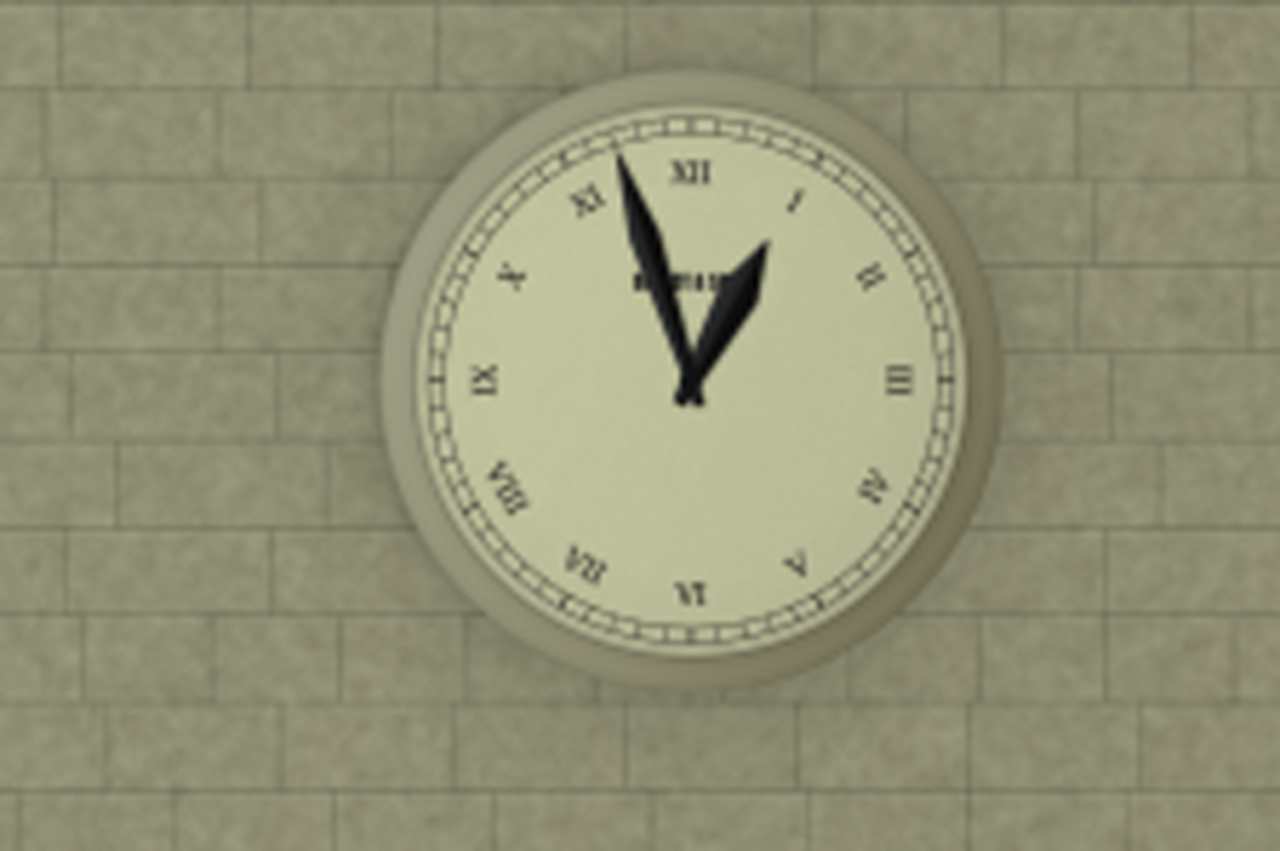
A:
h=12 m=57
